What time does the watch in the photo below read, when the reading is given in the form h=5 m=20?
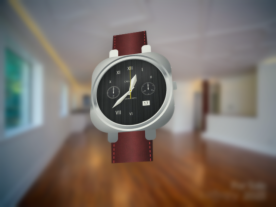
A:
h=12 m=38
